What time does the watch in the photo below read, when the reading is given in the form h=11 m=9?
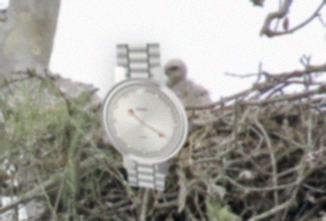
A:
h=10 m=20
